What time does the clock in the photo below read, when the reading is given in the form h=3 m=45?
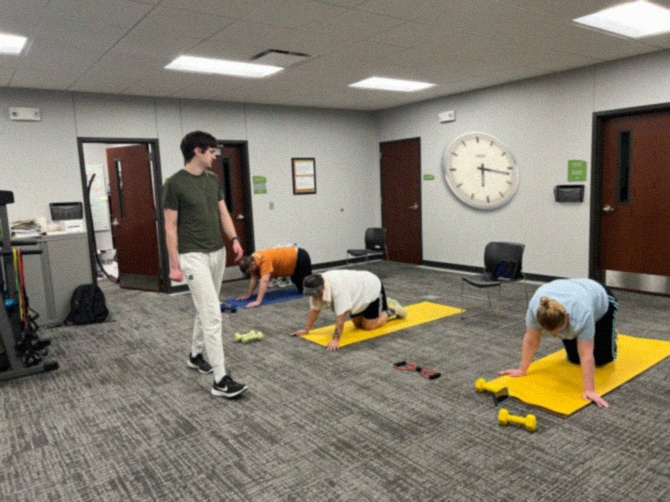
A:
h=6 m=17
